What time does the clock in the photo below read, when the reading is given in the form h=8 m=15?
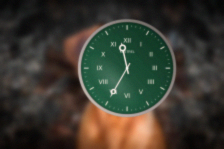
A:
h=11 m=35
